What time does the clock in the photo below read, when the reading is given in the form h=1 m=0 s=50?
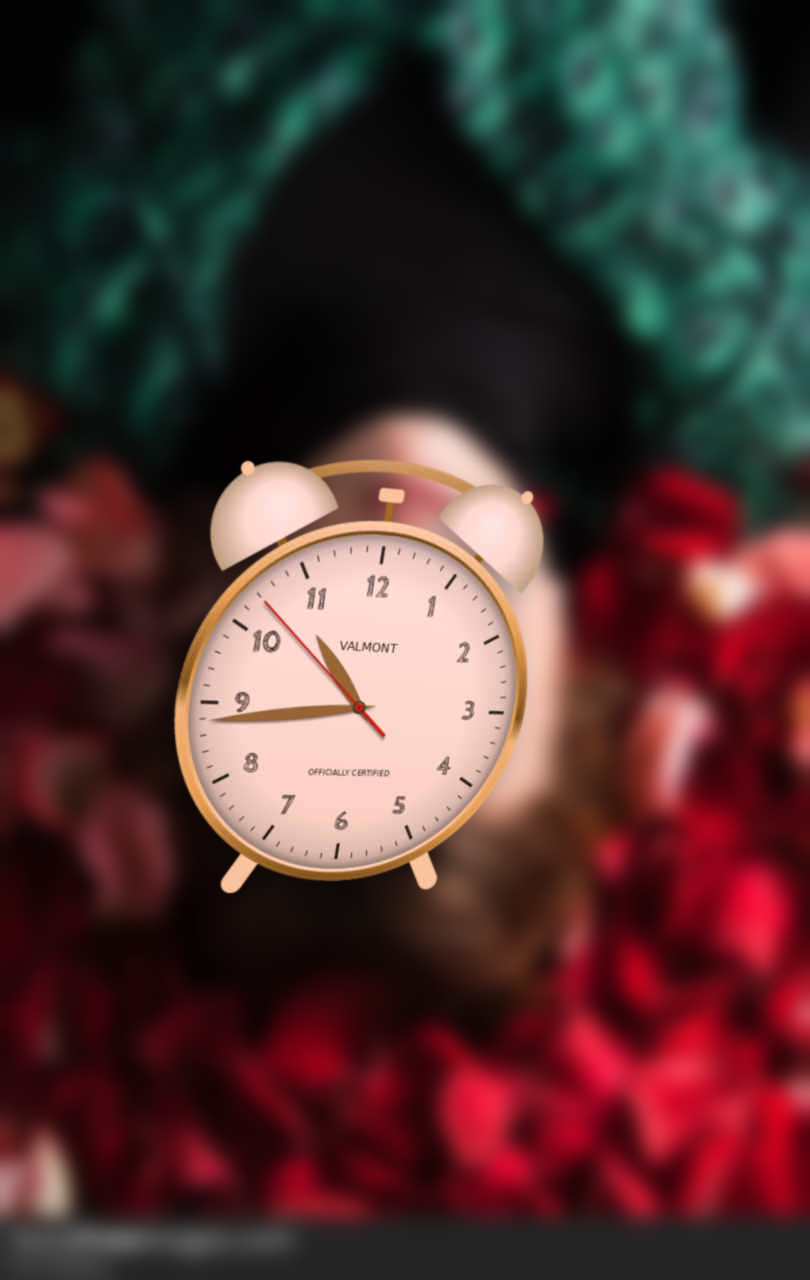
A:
h=10 m=43 s=52
